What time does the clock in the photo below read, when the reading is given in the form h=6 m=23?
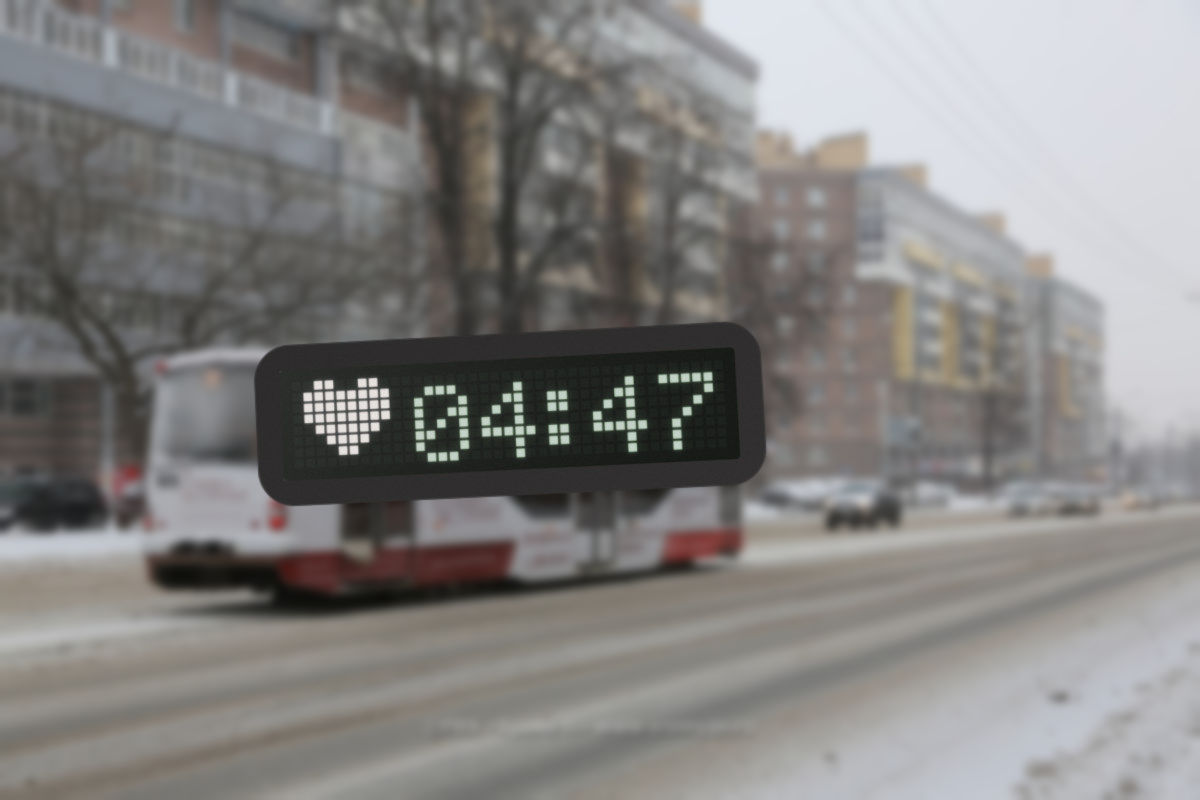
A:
h=4 m=47
